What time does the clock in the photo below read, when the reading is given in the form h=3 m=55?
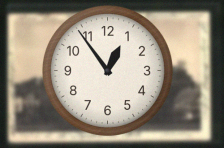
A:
h=12 m=54
